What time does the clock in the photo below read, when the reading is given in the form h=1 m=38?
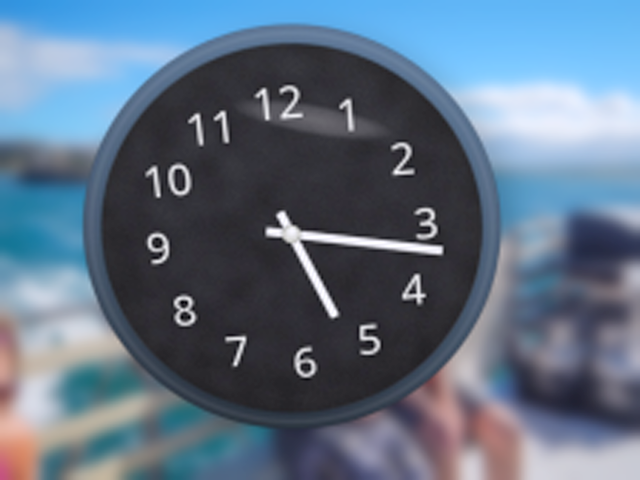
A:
h=5 m=17
